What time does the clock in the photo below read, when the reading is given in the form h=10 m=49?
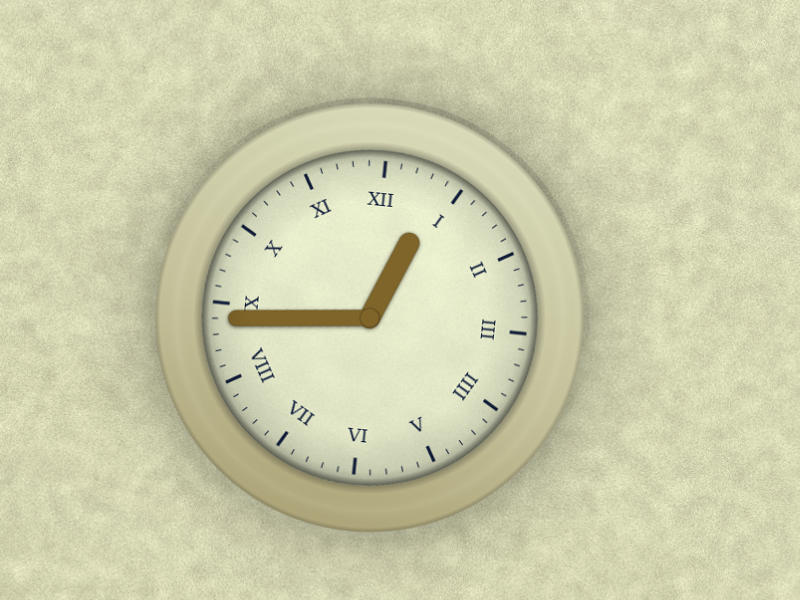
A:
h=12 m=44
